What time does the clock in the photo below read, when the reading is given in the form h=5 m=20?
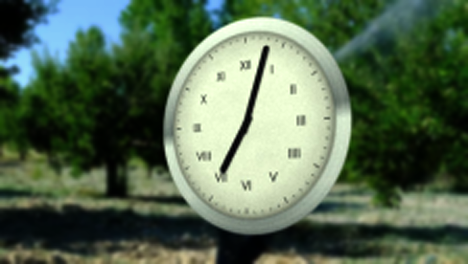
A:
h=7 m=3
